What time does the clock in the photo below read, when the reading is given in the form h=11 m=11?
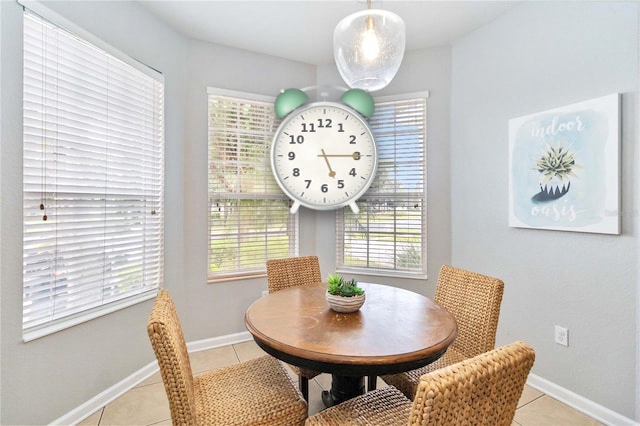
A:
h=5 m=15
